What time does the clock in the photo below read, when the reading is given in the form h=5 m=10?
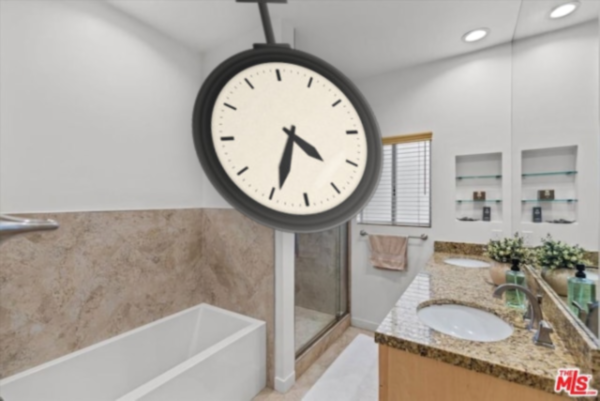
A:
h=4 m=34
